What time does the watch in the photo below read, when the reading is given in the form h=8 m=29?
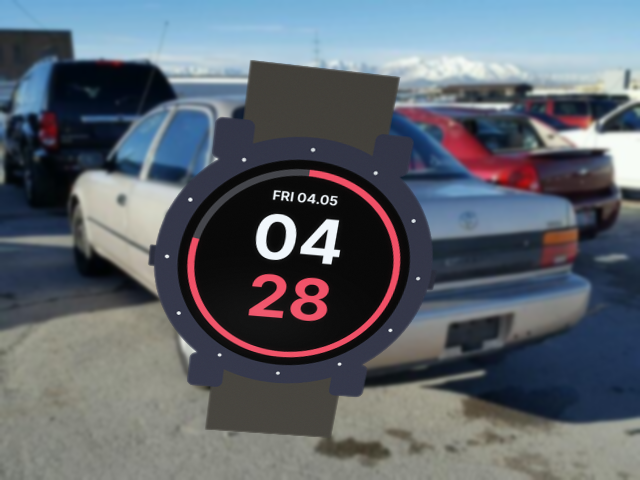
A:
h=4 m=28
